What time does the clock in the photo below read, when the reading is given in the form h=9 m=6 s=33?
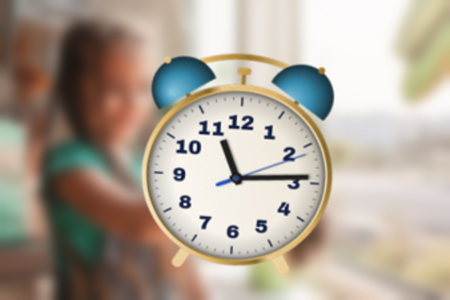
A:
h=11 m=14 s=11
